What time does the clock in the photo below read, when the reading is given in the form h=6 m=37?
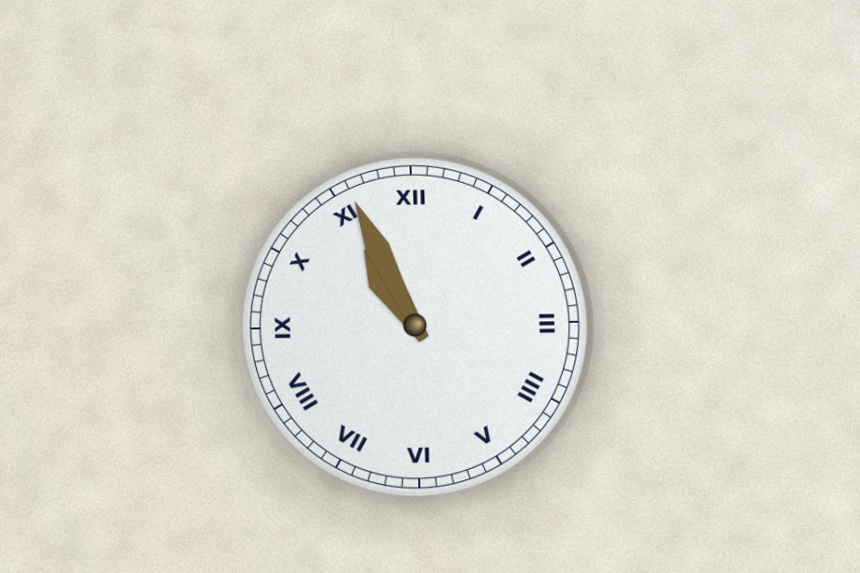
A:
h=10 m=56
